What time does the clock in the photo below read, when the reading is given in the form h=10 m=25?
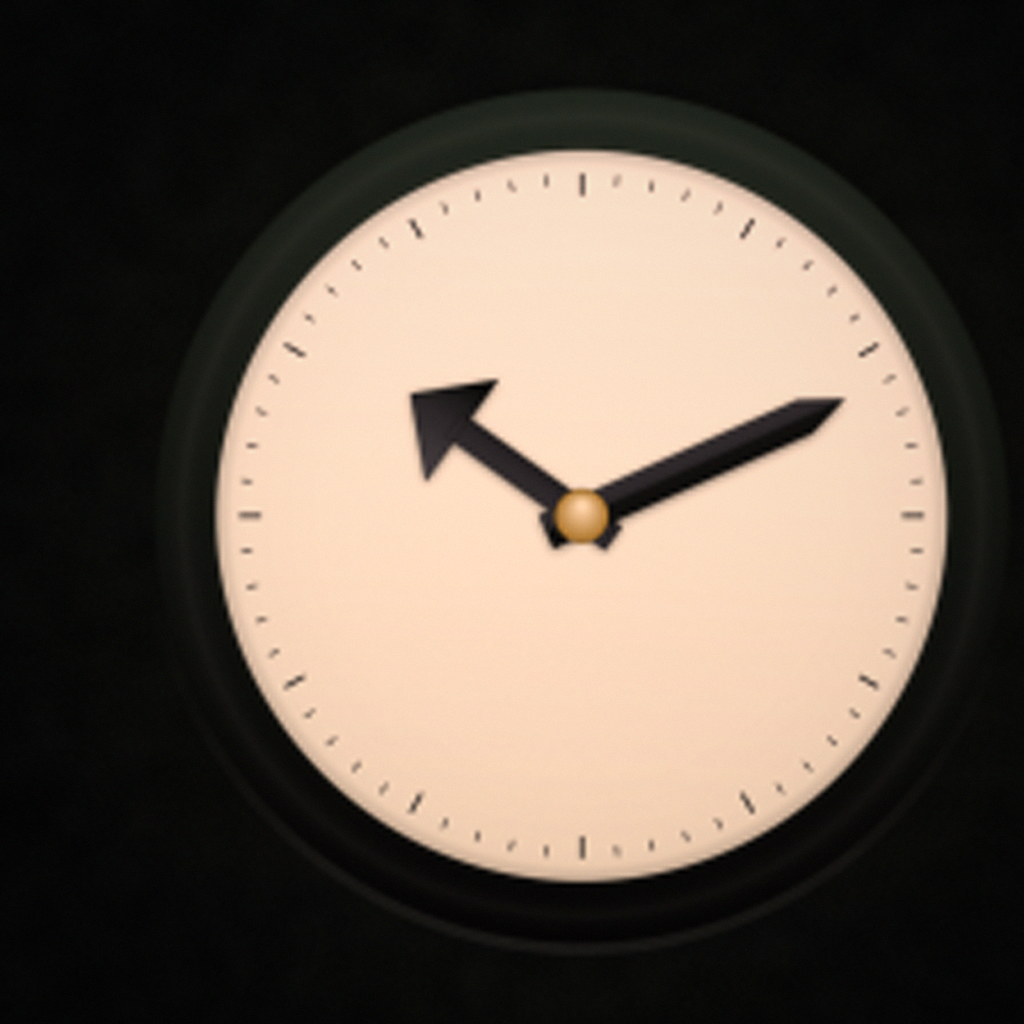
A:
h=10 m=11
